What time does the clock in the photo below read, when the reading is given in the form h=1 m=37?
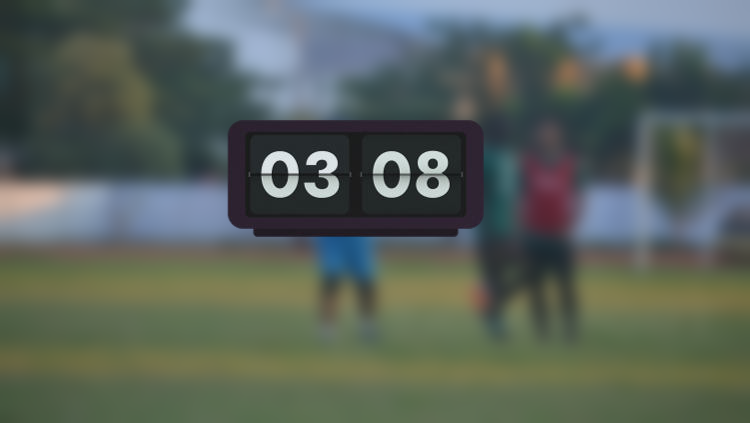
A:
h=3 m=8
